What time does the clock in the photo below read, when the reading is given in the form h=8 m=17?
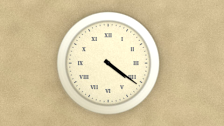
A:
h=4 m=21
